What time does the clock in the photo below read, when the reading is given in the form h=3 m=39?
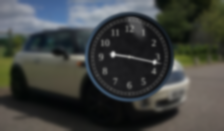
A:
h=9 m=17
